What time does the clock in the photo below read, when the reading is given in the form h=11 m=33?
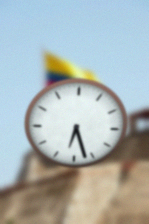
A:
h=6 m=27
